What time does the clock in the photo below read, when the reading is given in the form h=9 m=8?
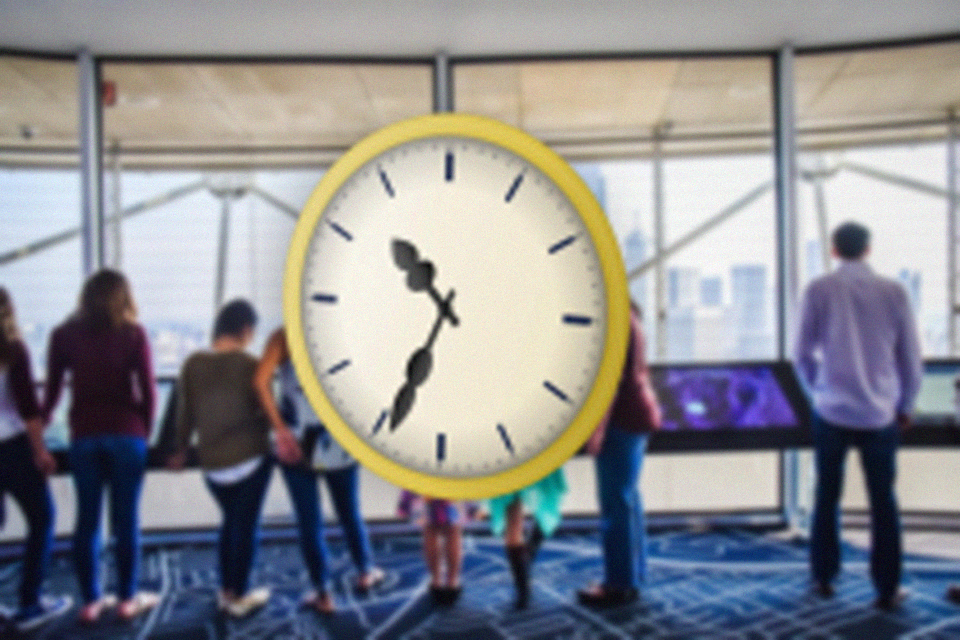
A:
h=10 m=34
